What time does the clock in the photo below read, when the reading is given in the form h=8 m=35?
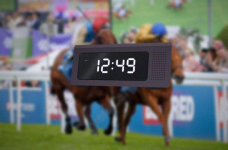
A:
h=12 m=49
